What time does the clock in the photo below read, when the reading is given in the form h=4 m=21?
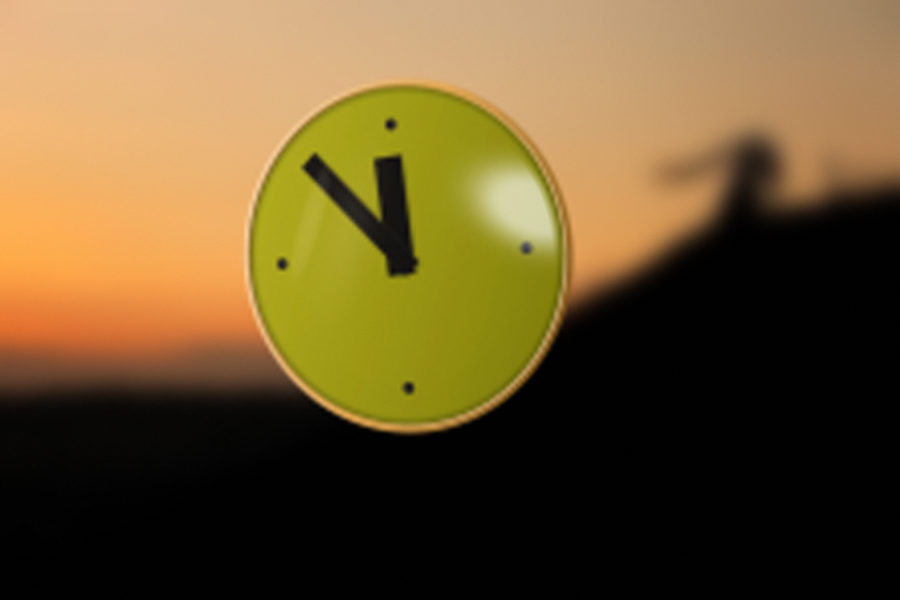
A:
h=11 m=53
